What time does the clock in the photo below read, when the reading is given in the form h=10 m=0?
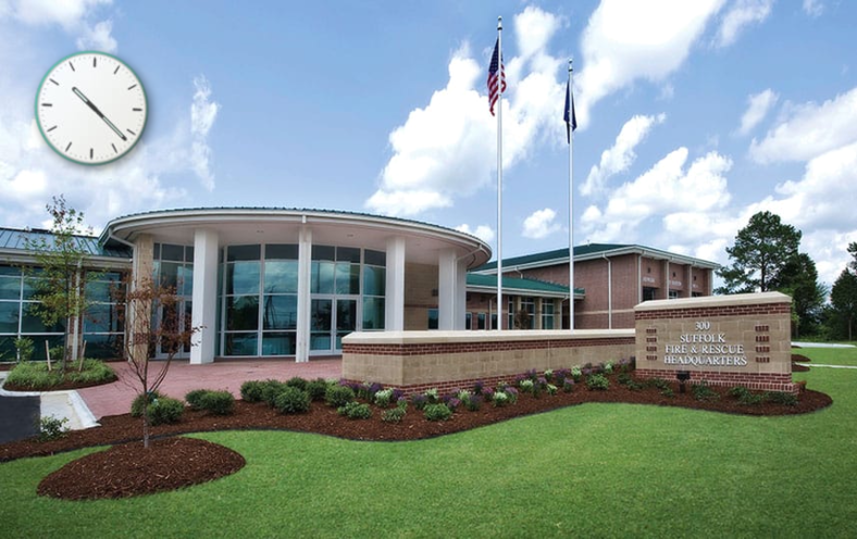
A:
h=10 m=22
